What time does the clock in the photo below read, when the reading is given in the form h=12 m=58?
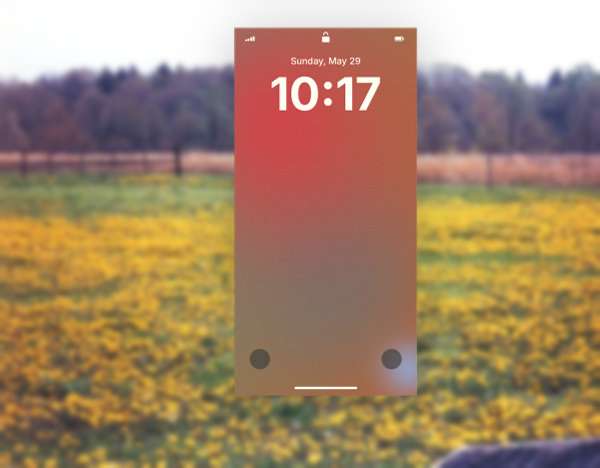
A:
h=10 m=17
